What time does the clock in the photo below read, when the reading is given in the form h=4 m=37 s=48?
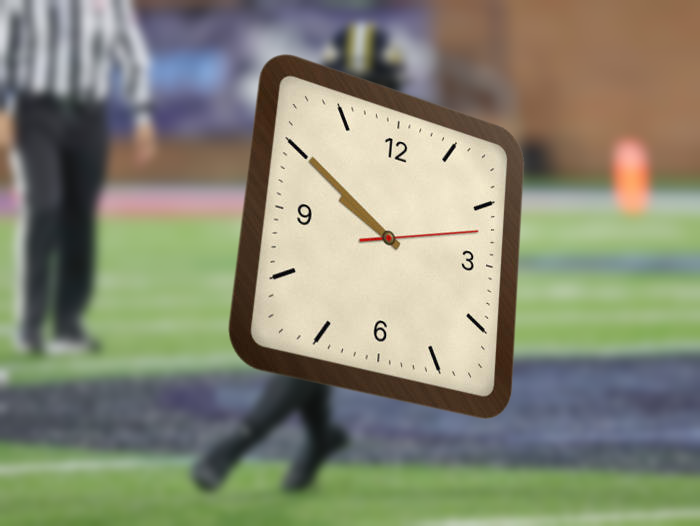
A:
h=9 m=50 s=12
